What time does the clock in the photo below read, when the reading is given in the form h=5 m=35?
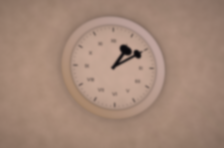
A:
h=1 m=10
